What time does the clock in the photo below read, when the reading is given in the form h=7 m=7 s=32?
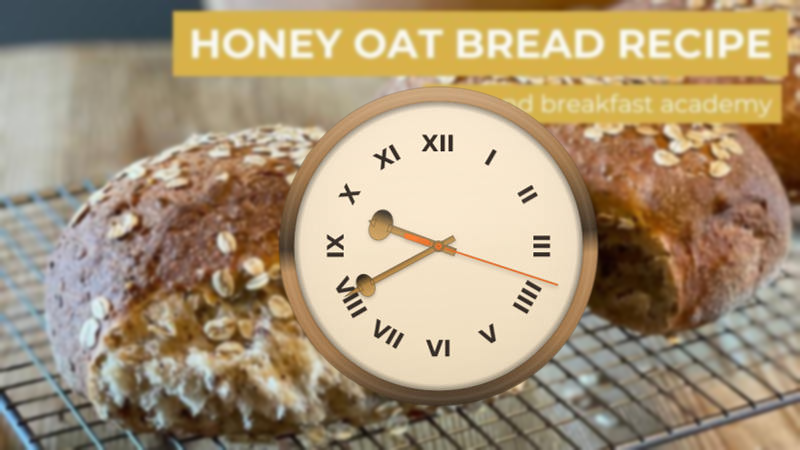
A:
h=9 m=40 s=18
